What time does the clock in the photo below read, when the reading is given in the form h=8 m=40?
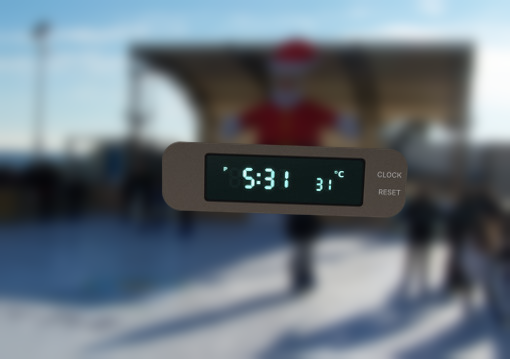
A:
h=5 m=31
